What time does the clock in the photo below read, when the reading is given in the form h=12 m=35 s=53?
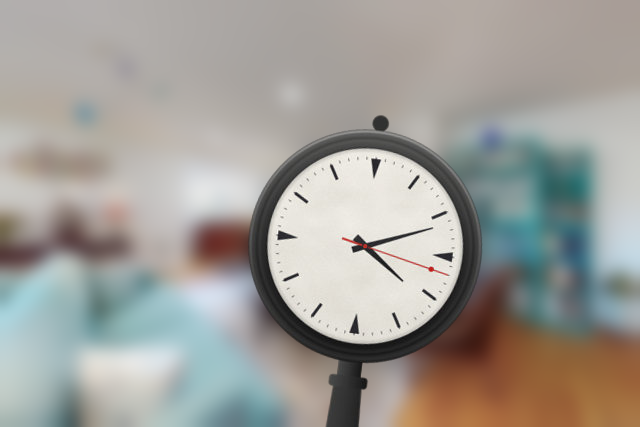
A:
h=4 m=11 s=17
